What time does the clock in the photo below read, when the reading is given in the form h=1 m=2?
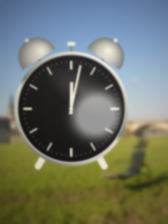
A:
h=12 m=2
